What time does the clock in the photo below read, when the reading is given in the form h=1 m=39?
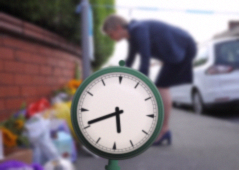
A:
h=5 m=41
